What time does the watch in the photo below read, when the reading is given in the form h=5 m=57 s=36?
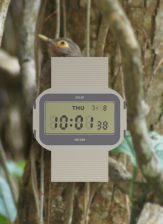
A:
h=10 m=1 s=38
